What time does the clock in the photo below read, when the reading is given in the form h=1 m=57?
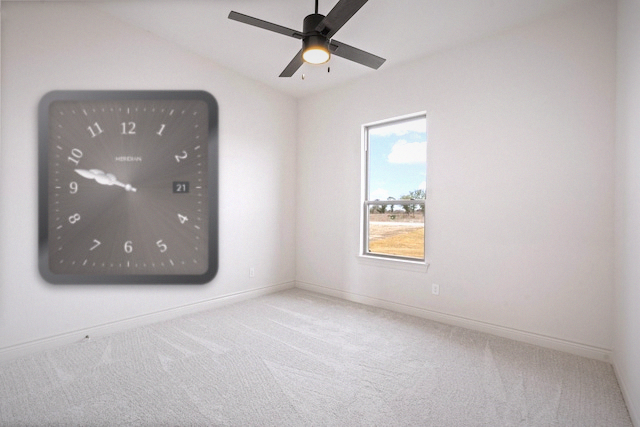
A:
h=9 m=48
